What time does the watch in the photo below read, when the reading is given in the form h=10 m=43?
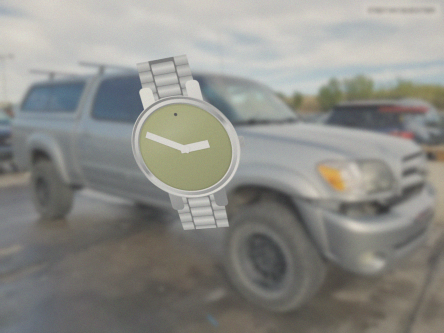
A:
h=2 m=50
